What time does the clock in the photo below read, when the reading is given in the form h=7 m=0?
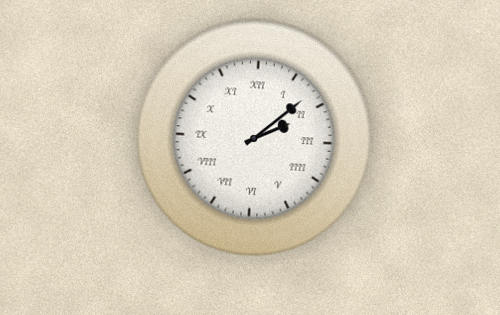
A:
h=2 m=8
